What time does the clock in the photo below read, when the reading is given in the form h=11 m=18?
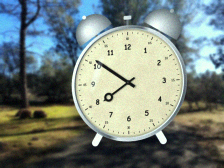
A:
h=7 m=51
